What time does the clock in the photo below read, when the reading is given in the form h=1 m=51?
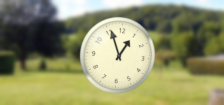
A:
h=12 m=56
